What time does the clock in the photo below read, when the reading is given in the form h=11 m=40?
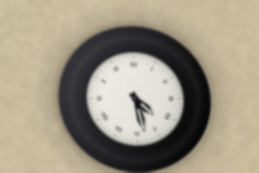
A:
h=4 m=28
